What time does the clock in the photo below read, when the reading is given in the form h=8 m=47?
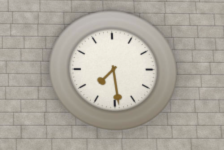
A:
h=7 m=29
